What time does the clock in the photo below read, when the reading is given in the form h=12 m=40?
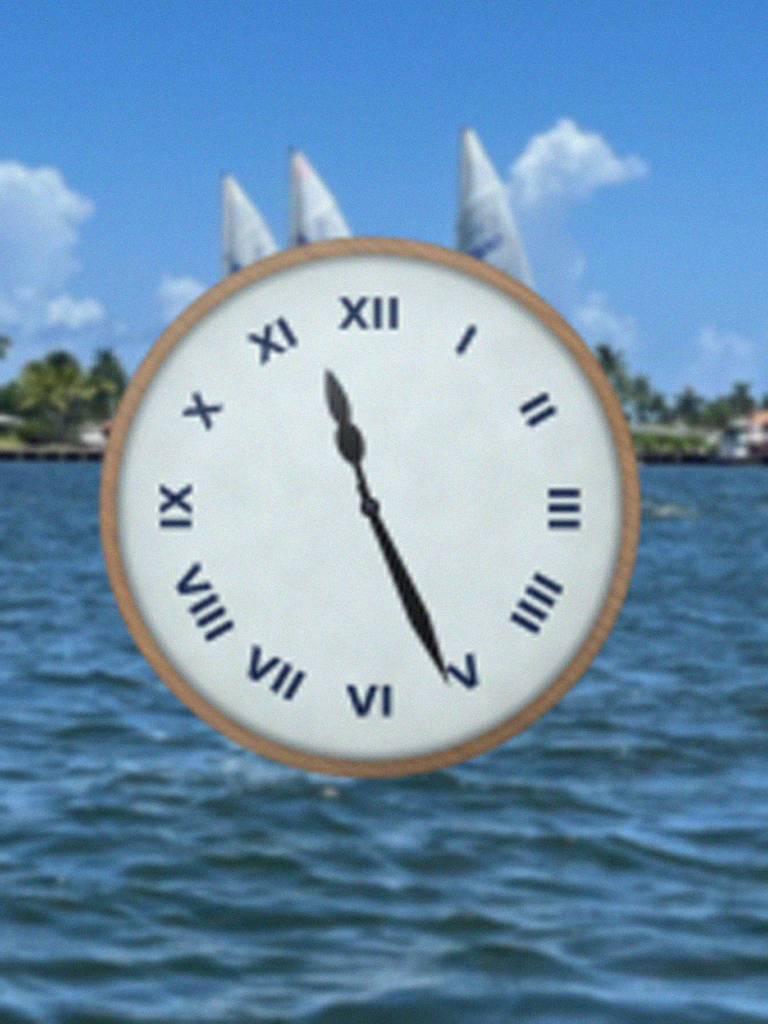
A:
h=11 m=26
